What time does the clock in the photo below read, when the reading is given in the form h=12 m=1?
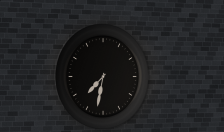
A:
h=7 m=32
